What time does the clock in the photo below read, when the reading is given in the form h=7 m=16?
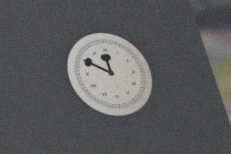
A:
h=11 m=50
